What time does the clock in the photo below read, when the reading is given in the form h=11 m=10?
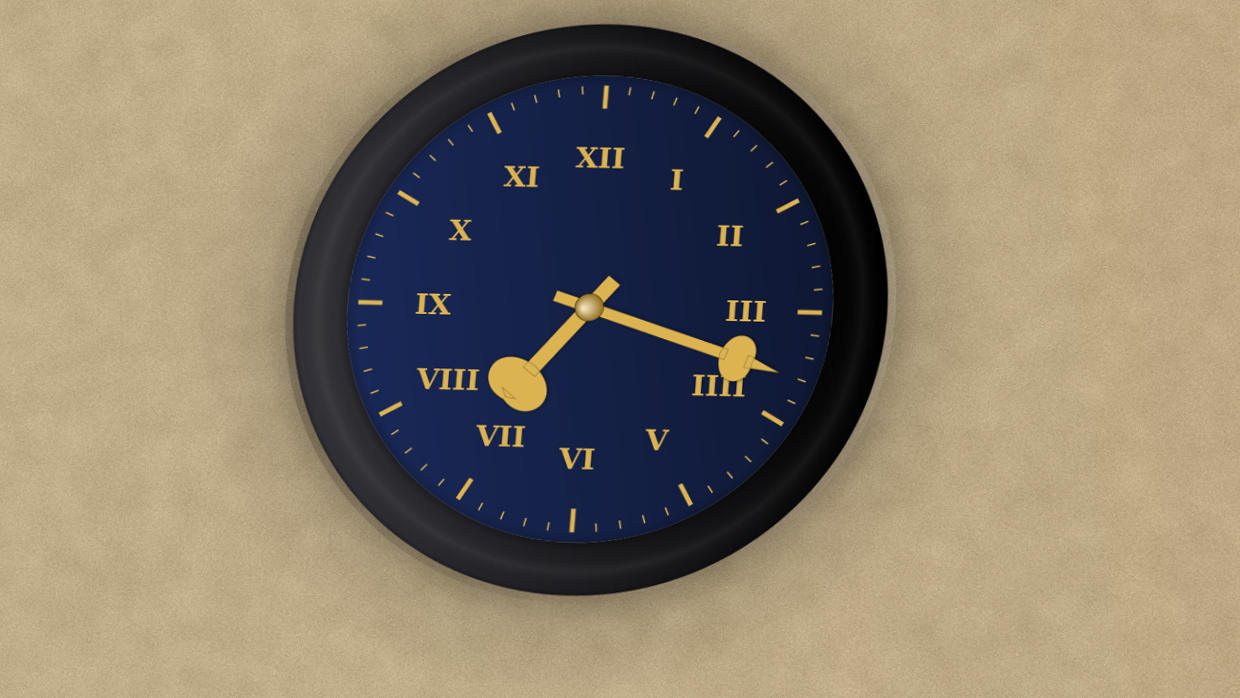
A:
h=7 m=18
